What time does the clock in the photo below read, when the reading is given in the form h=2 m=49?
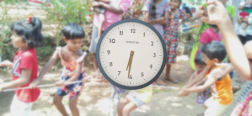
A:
h=6 m=31
